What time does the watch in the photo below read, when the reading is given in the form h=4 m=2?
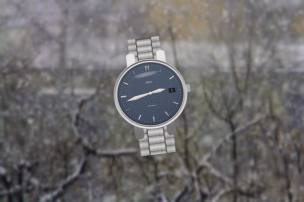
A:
h=2 m=43
